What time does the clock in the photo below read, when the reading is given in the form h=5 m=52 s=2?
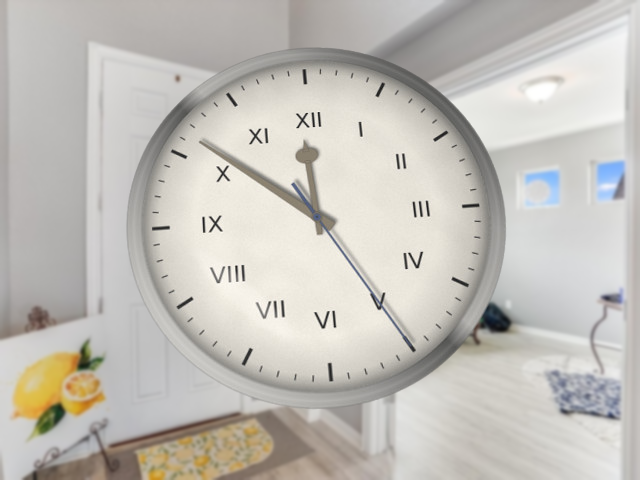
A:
h=11 m=51 s=25
